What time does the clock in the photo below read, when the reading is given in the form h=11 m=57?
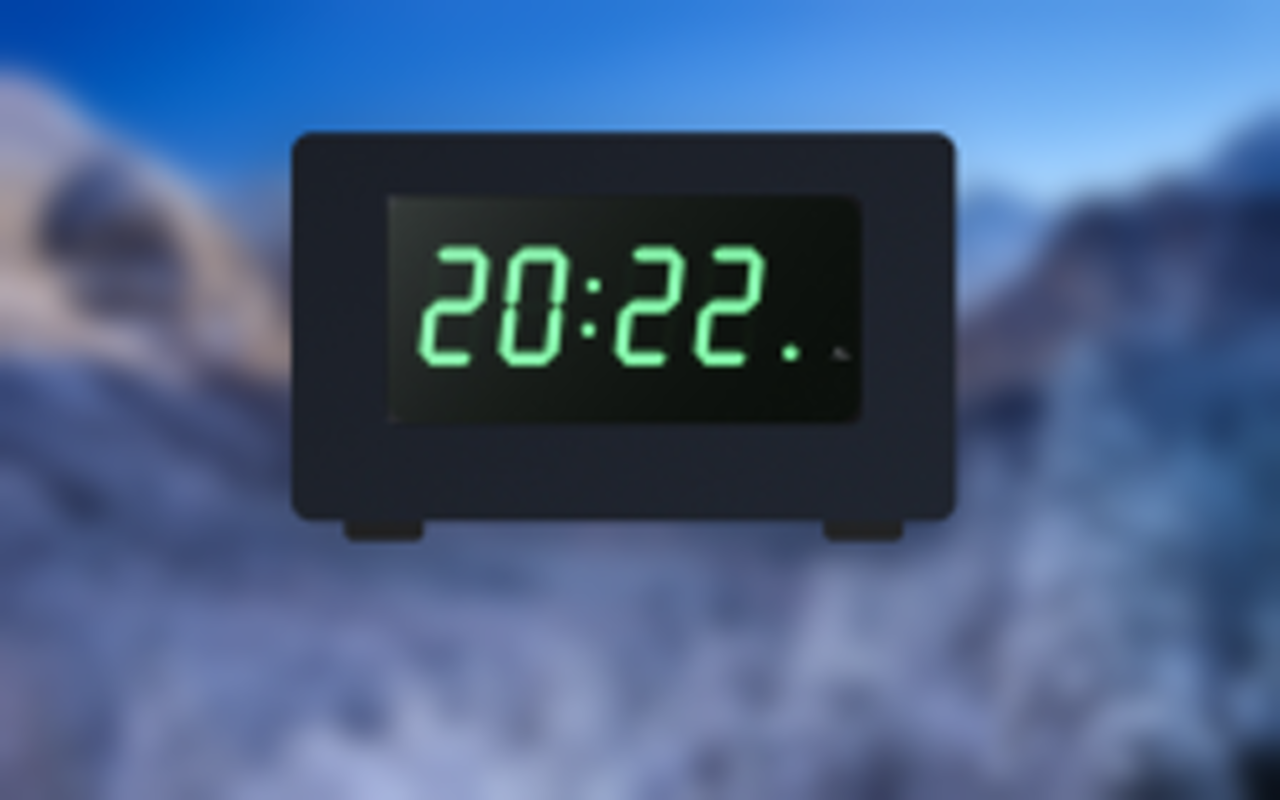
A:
h=20 m=22
